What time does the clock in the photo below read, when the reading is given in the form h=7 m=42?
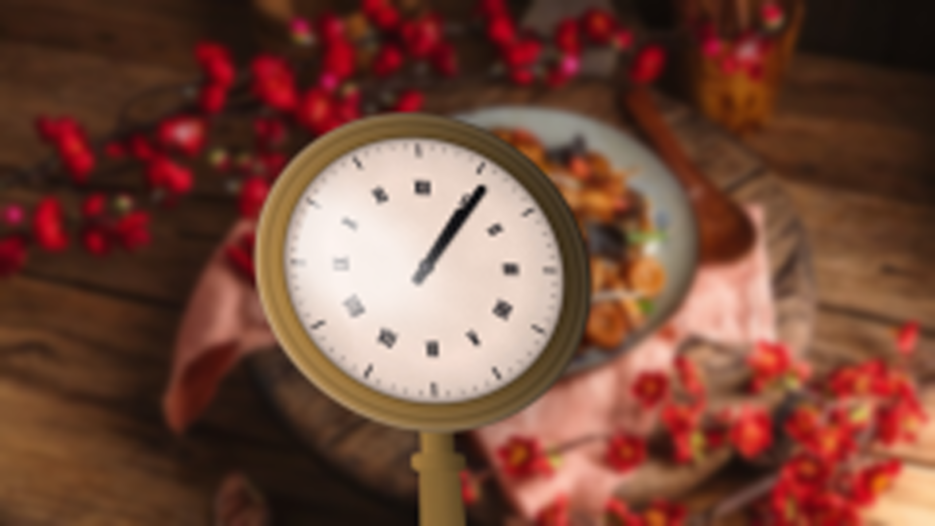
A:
h=1 m=6
